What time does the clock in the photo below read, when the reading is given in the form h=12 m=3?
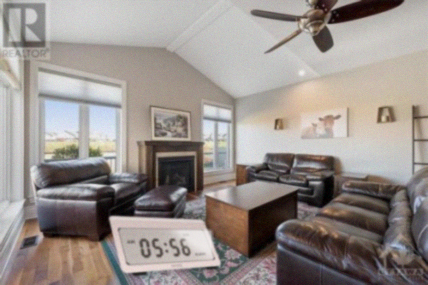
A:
h=5 m=56
